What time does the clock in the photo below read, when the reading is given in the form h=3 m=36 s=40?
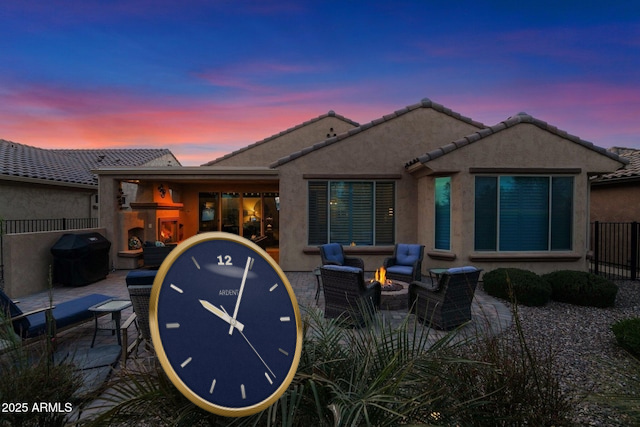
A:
h=10 m=4 s=24
